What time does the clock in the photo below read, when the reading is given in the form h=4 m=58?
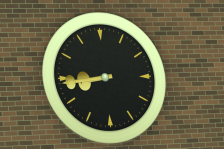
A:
h=8 m=44
